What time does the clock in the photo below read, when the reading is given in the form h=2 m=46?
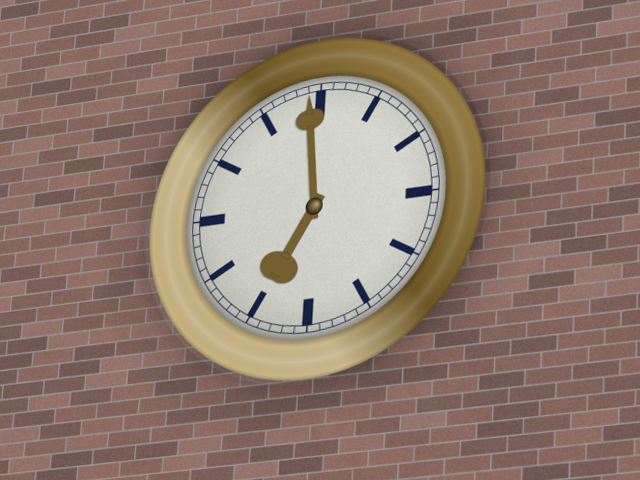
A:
h=6 m=59
